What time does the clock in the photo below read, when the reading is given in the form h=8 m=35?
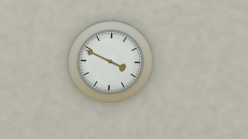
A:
h=3 m=49
